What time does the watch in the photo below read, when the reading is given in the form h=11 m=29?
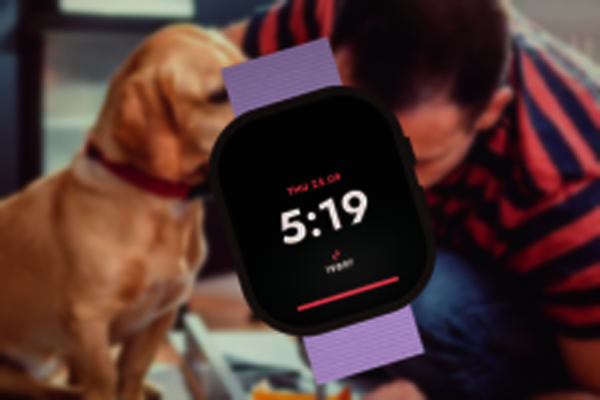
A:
h=5 m=19
